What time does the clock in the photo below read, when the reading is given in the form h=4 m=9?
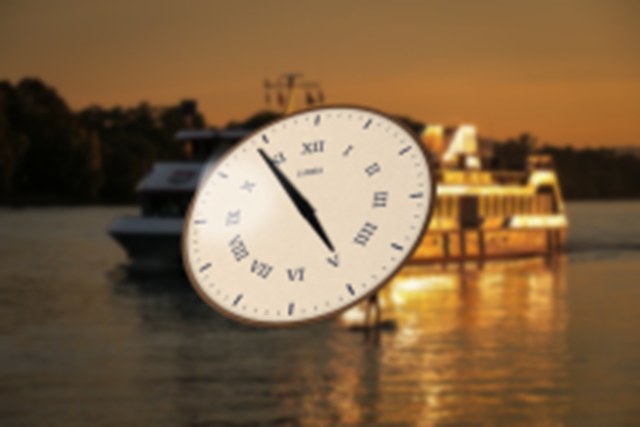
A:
h=4 m=54
